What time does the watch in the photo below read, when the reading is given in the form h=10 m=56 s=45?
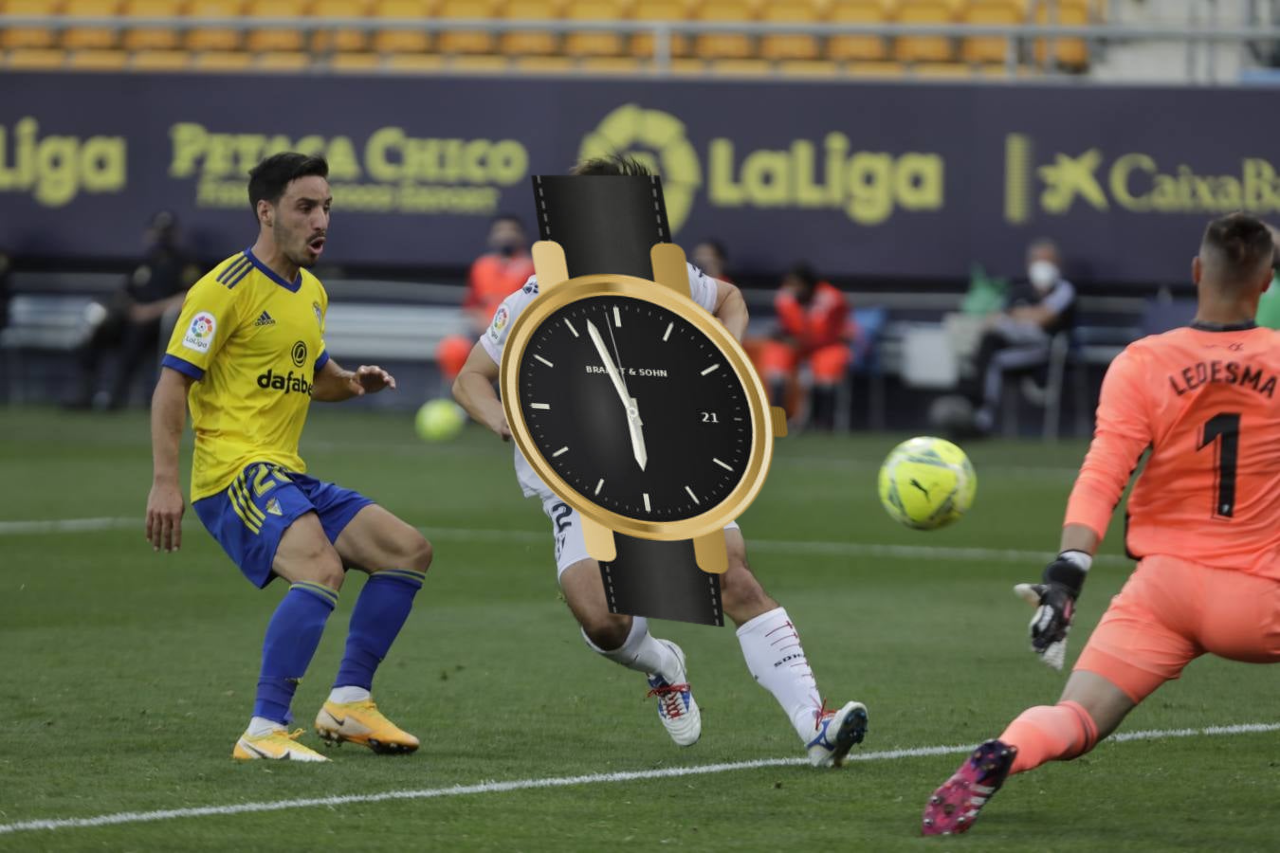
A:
h=5 m=56 s=59
